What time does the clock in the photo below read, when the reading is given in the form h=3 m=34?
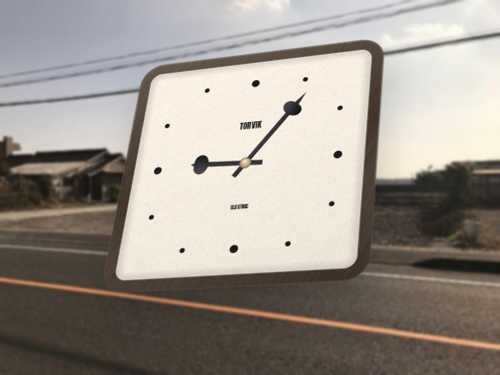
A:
h=9 m=6
